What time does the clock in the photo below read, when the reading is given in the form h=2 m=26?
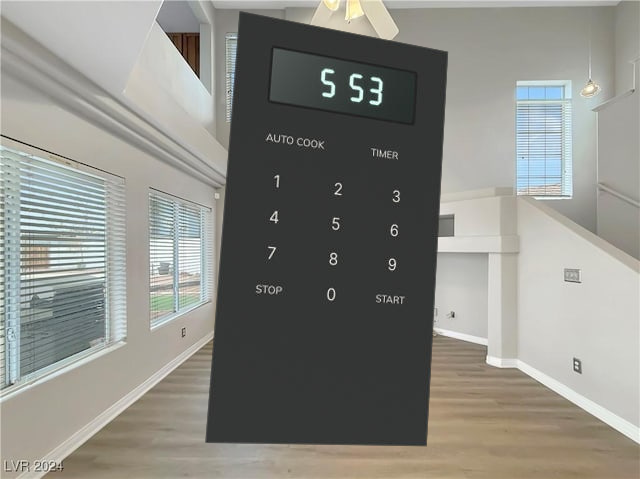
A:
h=5 m=53
